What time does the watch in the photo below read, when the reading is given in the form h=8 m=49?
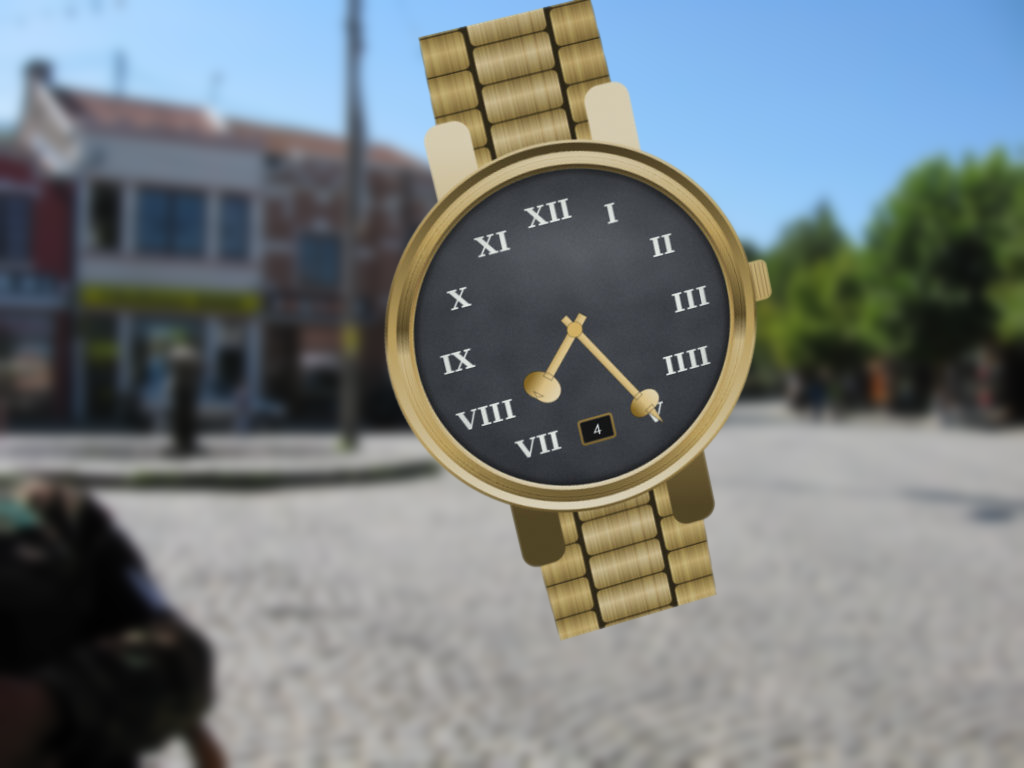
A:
h=7 m=25
